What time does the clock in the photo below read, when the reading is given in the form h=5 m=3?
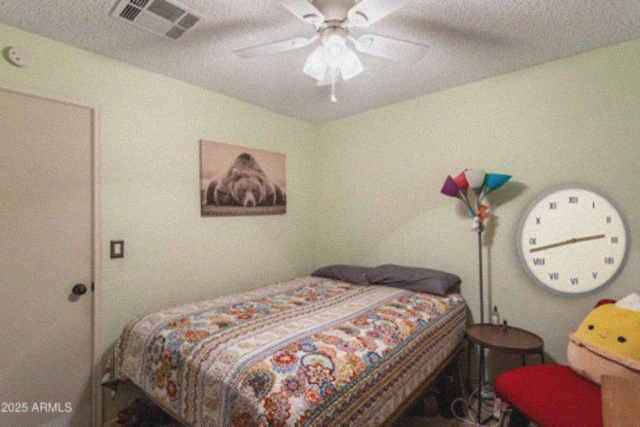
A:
h=2 m=43
